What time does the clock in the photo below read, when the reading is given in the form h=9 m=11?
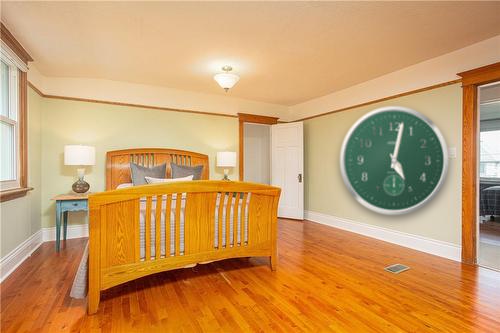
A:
h=5 m=2
